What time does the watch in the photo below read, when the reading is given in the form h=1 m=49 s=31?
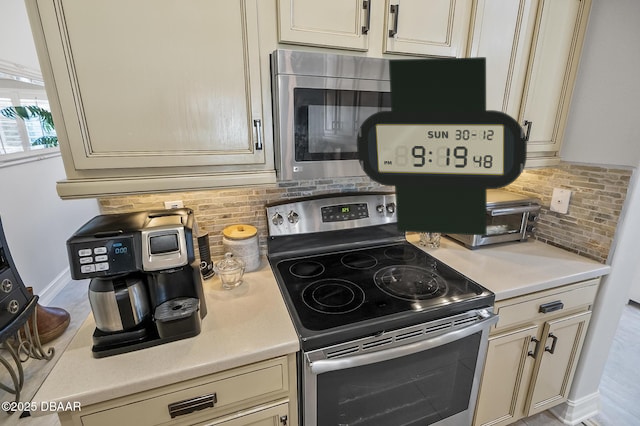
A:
h=9 m=19 s=48
